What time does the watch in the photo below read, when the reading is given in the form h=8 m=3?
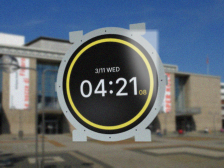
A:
h=4 m=21
